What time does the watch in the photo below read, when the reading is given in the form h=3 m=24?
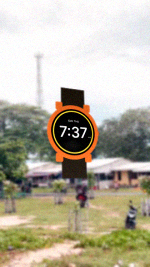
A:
h=7 m=37
